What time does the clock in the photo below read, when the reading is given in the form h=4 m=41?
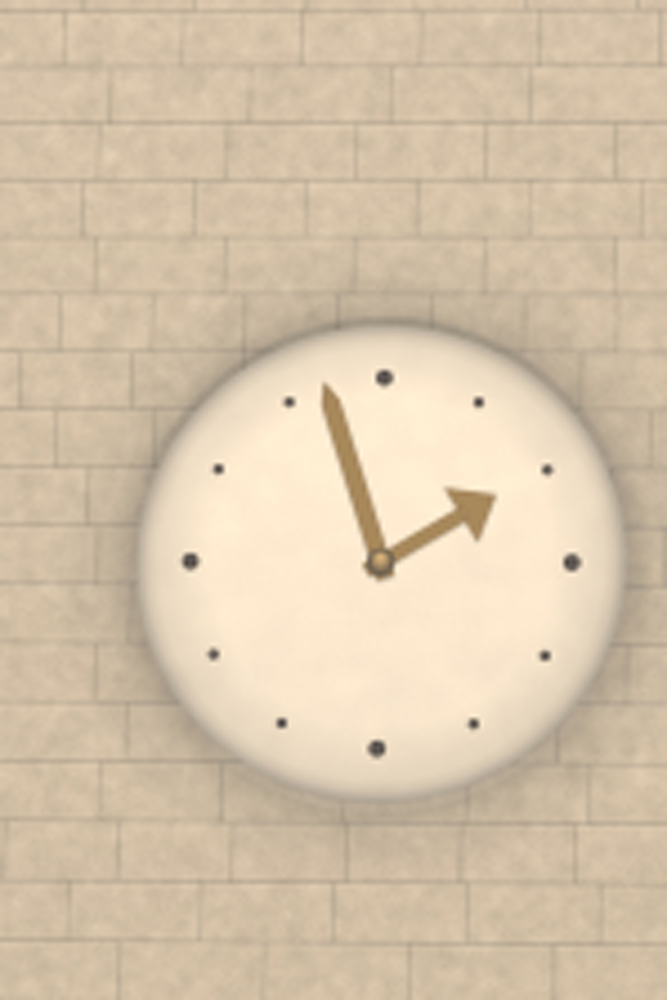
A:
h=1 m=57
